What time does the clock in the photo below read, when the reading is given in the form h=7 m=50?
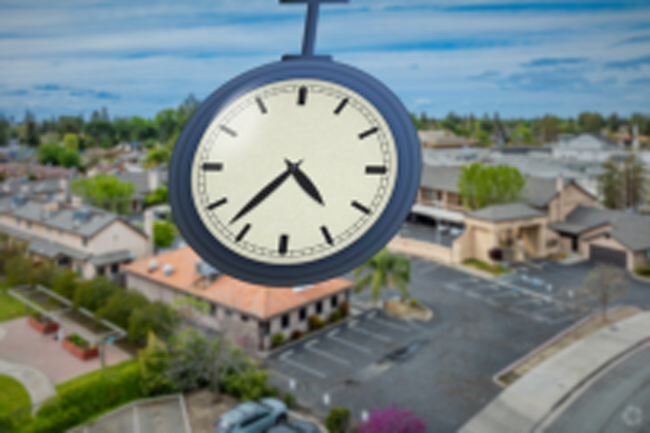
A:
h=4 m=37
